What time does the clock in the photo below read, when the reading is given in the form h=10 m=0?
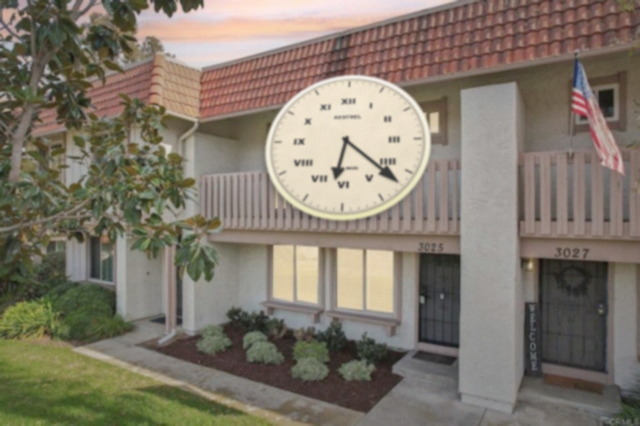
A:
h=6 m=22
